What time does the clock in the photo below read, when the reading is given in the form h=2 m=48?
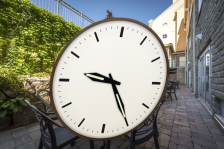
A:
h=9 m=25
